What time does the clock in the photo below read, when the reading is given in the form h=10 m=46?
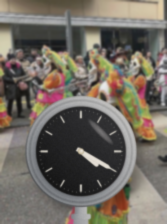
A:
h=4 m=20
